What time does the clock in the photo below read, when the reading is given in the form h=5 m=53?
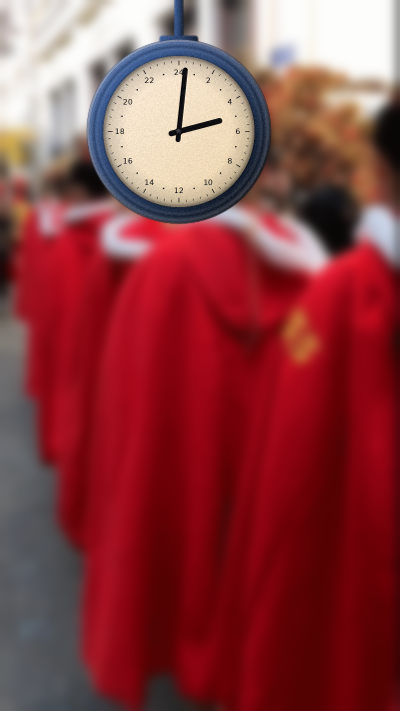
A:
h=5 m=1
